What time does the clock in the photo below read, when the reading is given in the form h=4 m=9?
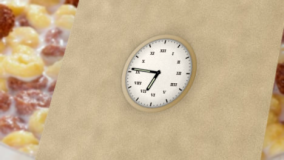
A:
h=6 m=46
